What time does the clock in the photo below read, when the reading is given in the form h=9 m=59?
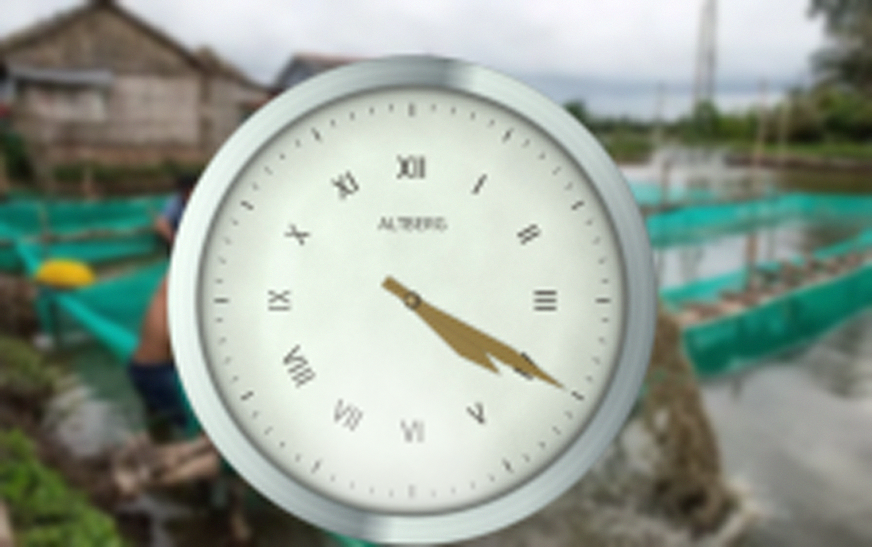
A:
h=4 m=20
